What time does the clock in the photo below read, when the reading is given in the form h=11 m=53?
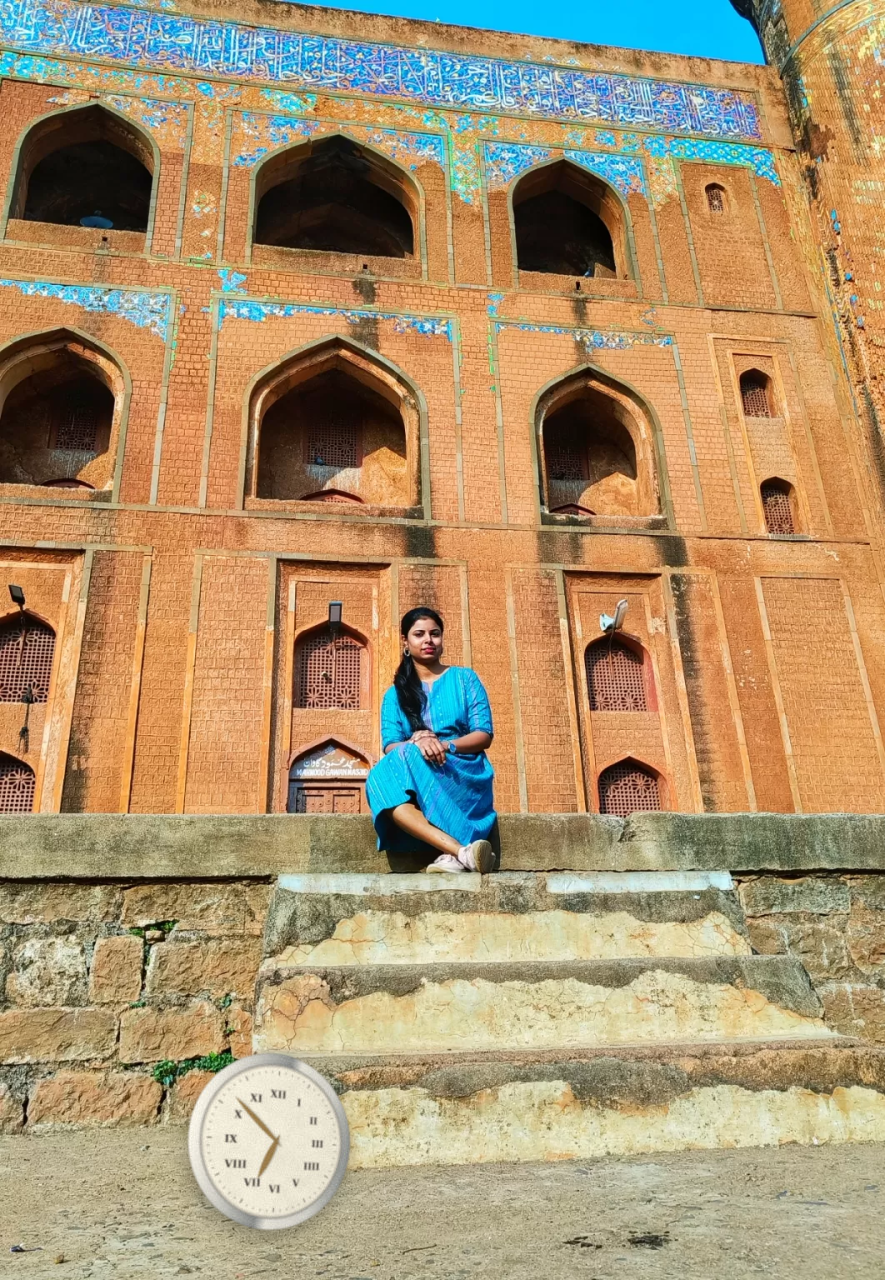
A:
h=6 m=52
